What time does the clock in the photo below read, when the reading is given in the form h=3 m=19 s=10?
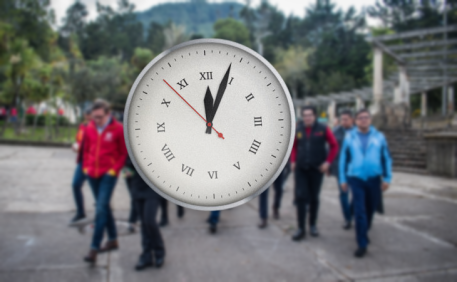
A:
h=12 m=3 s=53
